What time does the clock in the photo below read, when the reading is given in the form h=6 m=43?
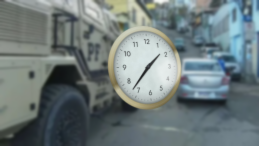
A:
h=1 m=37
